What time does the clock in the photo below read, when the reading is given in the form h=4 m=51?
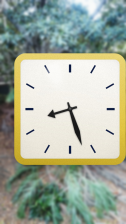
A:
h=8 m=27
